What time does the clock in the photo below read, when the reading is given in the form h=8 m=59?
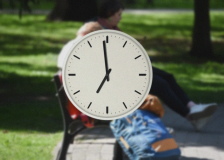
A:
h=6 m=59
